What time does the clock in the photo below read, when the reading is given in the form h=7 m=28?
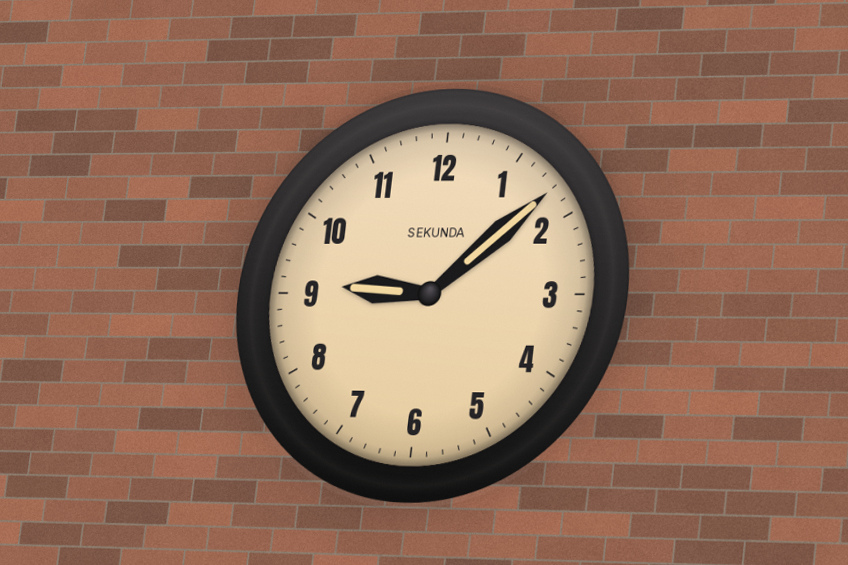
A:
h=9 m=8
